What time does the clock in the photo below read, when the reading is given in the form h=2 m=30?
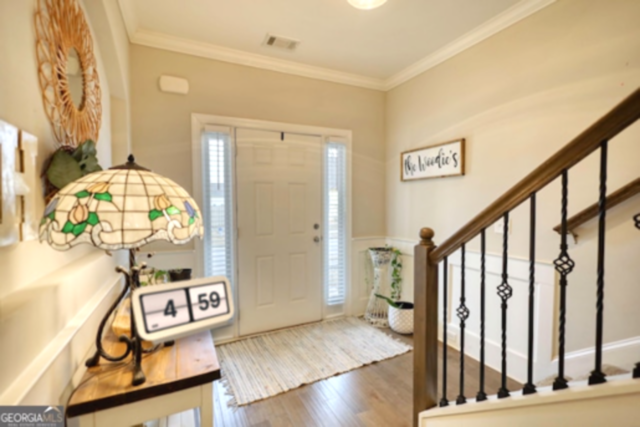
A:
h=4 m=59
